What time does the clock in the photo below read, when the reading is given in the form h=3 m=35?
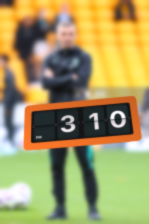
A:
h=3 m=10
